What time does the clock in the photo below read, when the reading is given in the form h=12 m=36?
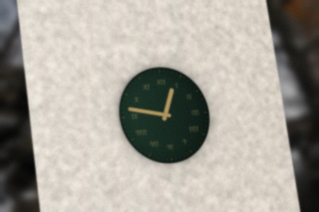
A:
h=12 m=47
